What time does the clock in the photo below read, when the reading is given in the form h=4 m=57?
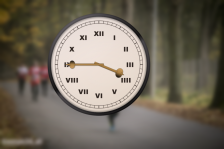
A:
h=3 m=45
